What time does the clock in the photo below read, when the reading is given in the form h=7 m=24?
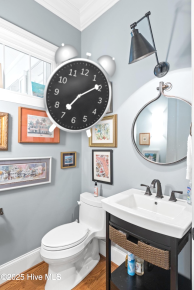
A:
h=7 m=9
